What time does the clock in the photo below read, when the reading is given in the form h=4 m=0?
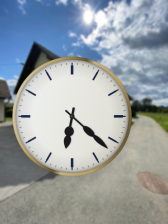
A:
h=6 m=22
